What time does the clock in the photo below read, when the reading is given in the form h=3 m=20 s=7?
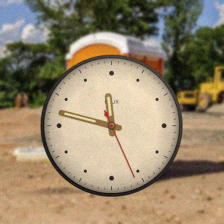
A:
h=11 m=47 s=26
